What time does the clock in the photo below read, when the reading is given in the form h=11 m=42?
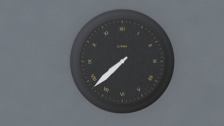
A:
h=7 m=38
